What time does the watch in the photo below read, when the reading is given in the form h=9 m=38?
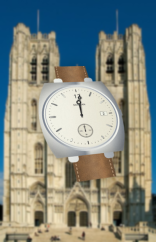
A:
h=12 m=1
